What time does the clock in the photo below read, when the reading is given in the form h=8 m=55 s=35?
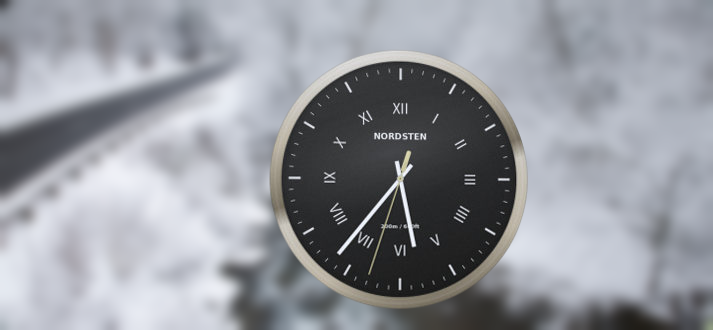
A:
h=5 m=36 s=33
